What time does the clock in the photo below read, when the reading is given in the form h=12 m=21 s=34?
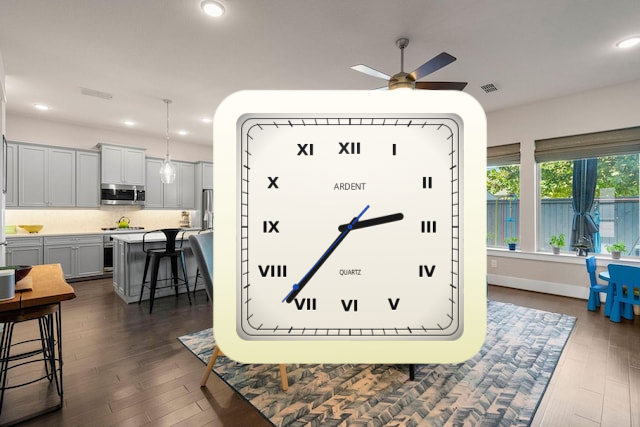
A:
h=2 m=36 s=37
